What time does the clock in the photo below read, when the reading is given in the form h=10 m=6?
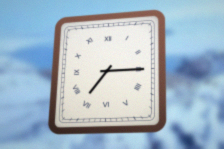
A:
h=7 m=15
